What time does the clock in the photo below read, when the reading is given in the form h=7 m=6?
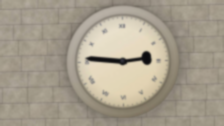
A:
h=2 m=46
